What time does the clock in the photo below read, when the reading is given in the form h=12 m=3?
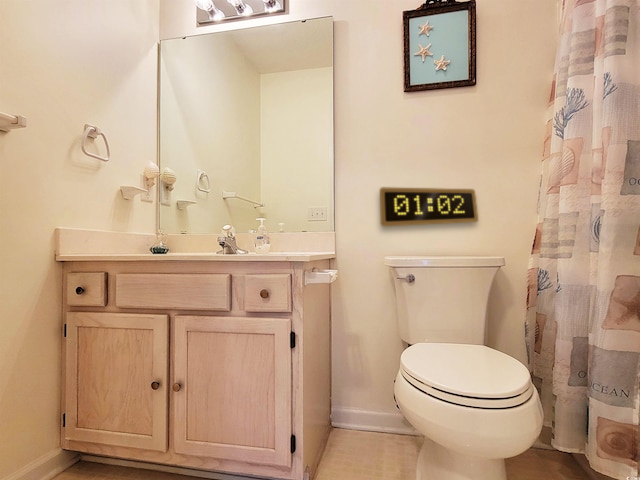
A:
h=1 m=2
